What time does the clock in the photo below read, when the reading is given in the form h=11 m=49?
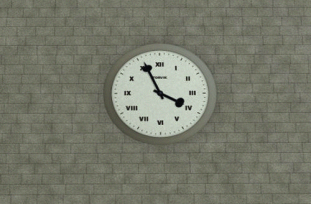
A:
h=3 m=56
